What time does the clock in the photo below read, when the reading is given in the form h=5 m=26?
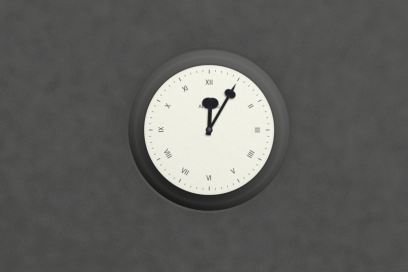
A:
h=12 m=5
